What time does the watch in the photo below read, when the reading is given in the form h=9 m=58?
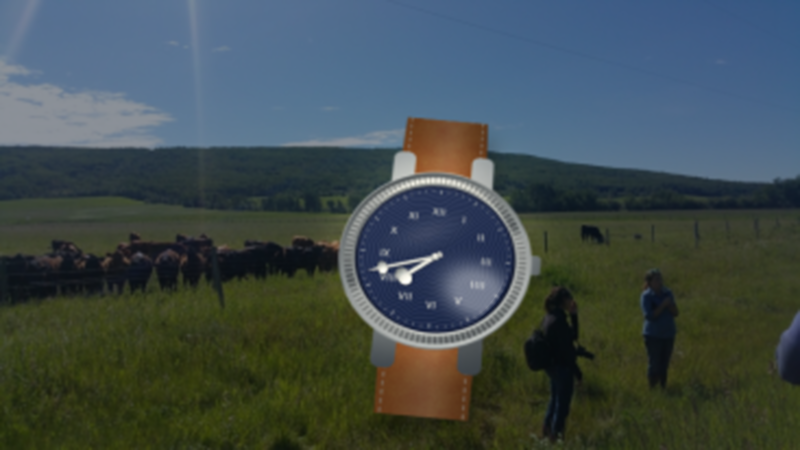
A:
h=7 m=42
